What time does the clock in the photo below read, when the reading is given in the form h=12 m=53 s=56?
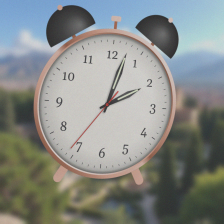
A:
h=2 m=2 s=36
